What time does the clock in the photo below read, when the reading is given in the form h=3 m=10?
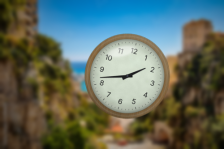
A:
h=1 m=42
